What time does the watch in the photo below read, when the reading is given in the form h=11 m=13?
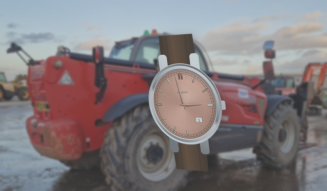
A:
h=2 m=58
